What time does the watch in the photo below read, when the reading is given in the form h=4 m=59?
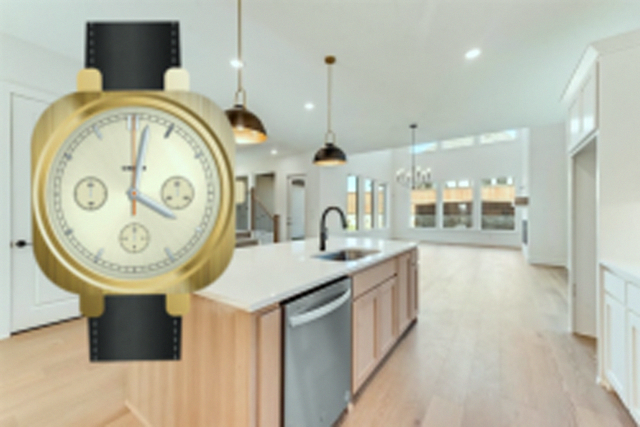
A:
h=4 m=2
